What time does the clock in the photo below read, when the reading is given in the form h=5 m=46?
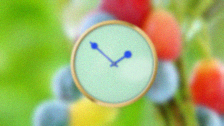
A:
h=1 m=52
